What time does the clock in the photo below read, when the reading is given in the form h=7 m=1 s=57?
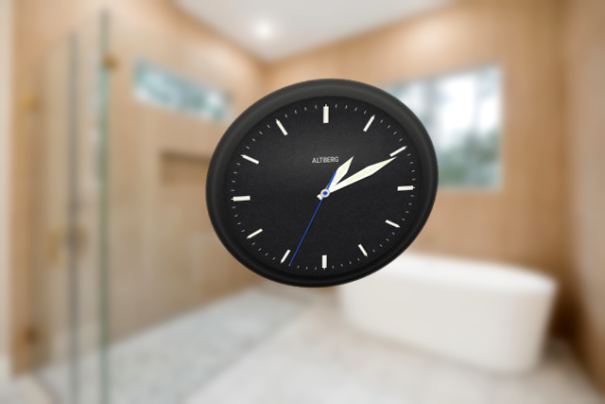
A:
h=1 m=10 s=34
